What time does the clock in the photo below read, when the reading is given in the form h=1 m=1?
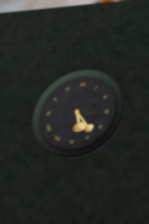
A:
h=5 m=23
